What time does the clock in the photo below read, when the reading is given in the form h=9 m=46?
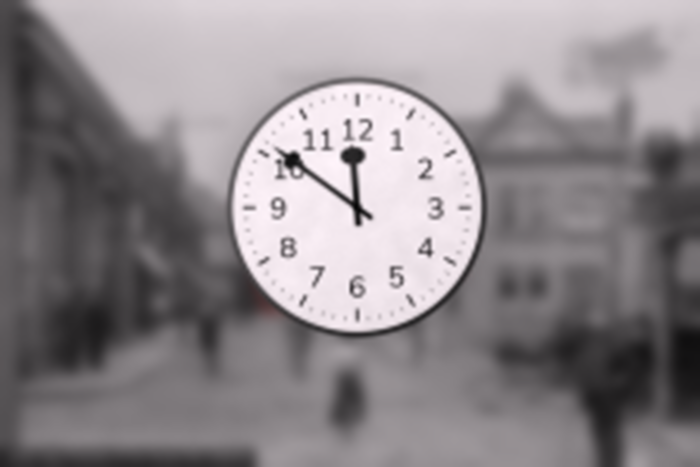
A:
h=11 m=51
